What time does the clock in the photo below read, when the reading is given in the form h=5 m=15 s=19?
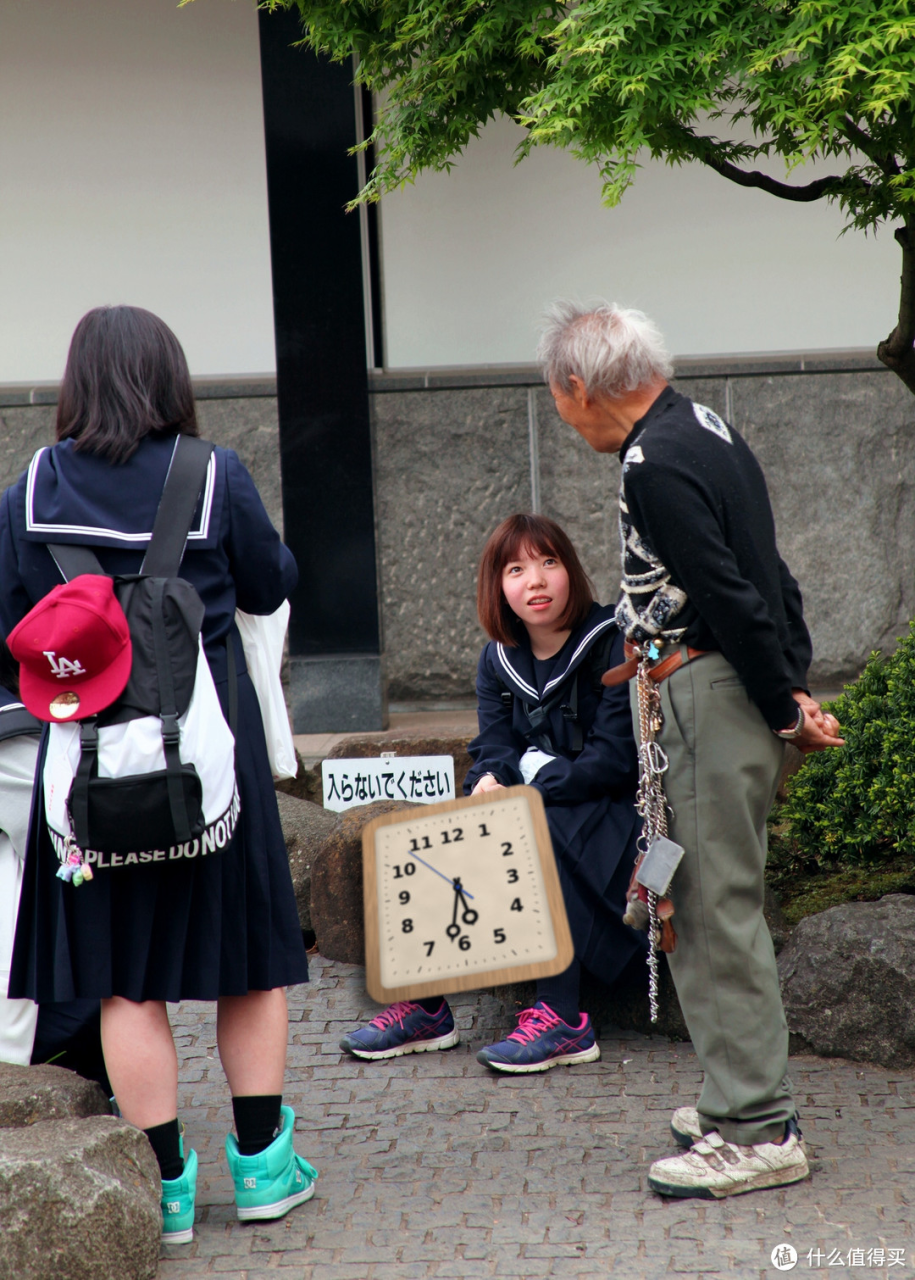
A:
h=5 m=31 s=53
